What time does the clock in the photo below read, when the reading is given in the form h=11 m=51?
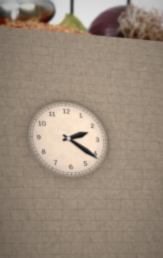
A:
h=2 m=21
